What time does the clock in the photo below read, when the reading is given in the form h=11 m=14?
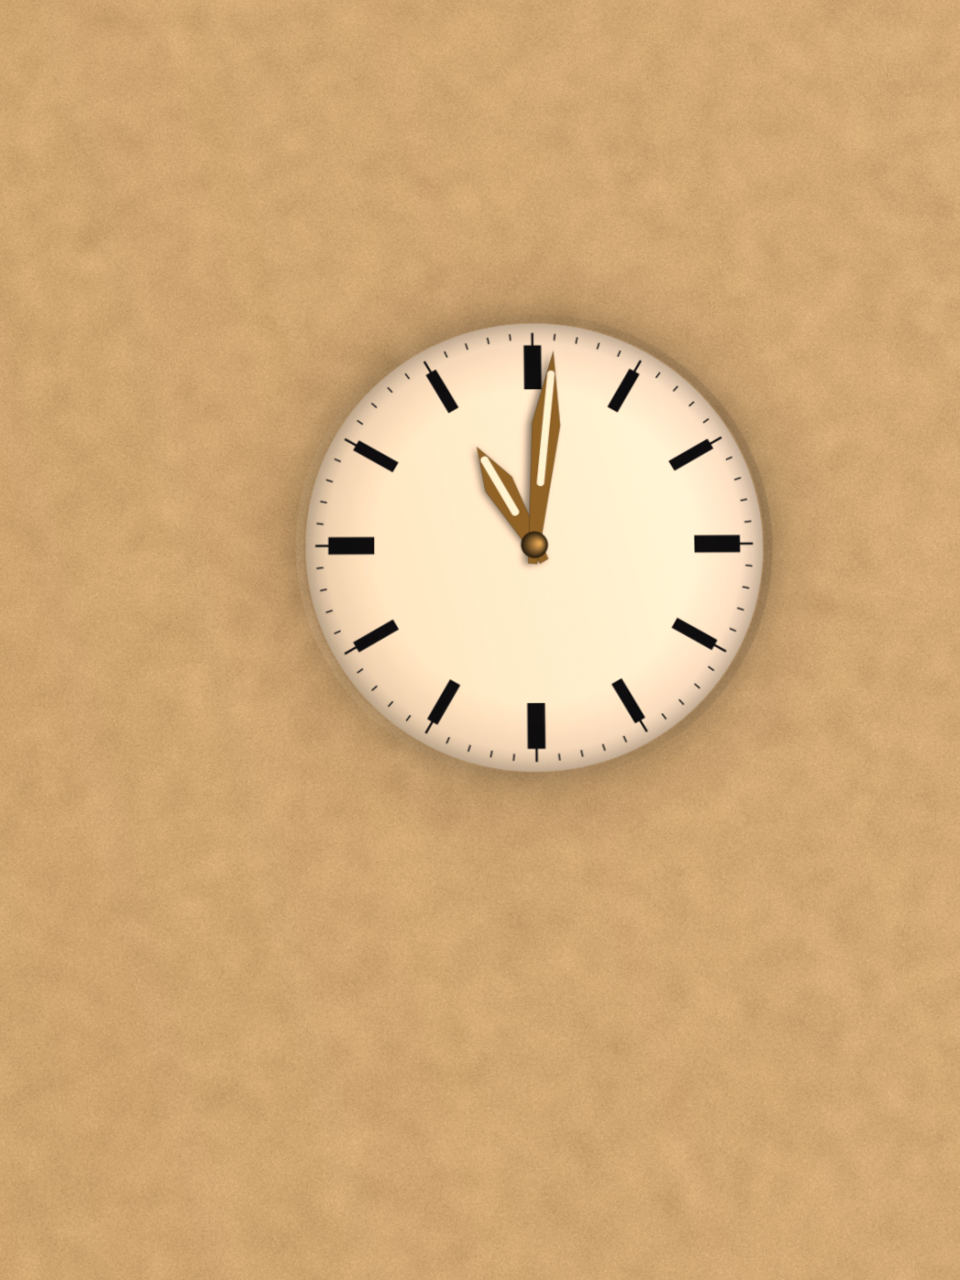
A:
h=11 m=1
